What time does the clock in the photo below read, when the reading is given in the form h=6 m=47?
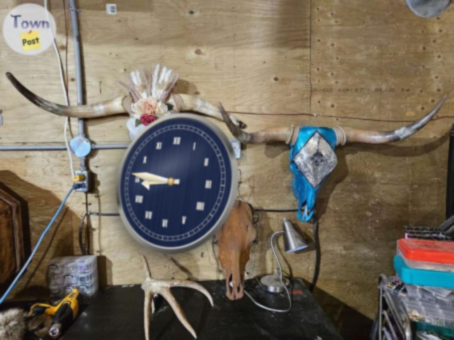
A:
h=8 m=46
